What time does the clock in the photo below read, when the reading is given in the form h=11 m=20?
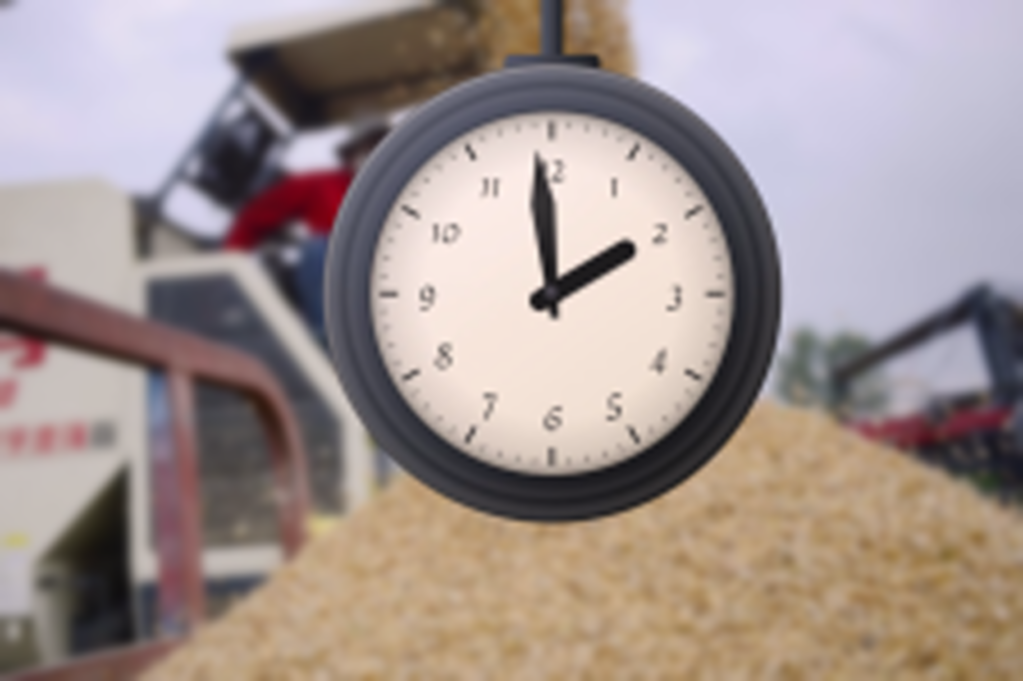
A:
h=1 m=59
